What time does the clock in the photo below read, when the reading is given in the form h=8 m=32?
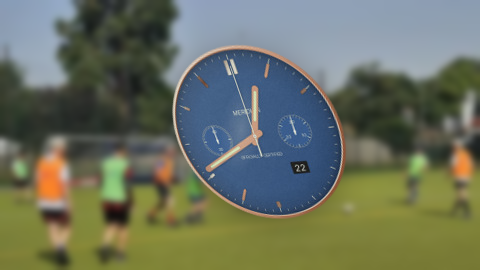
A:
h=12 m=41
